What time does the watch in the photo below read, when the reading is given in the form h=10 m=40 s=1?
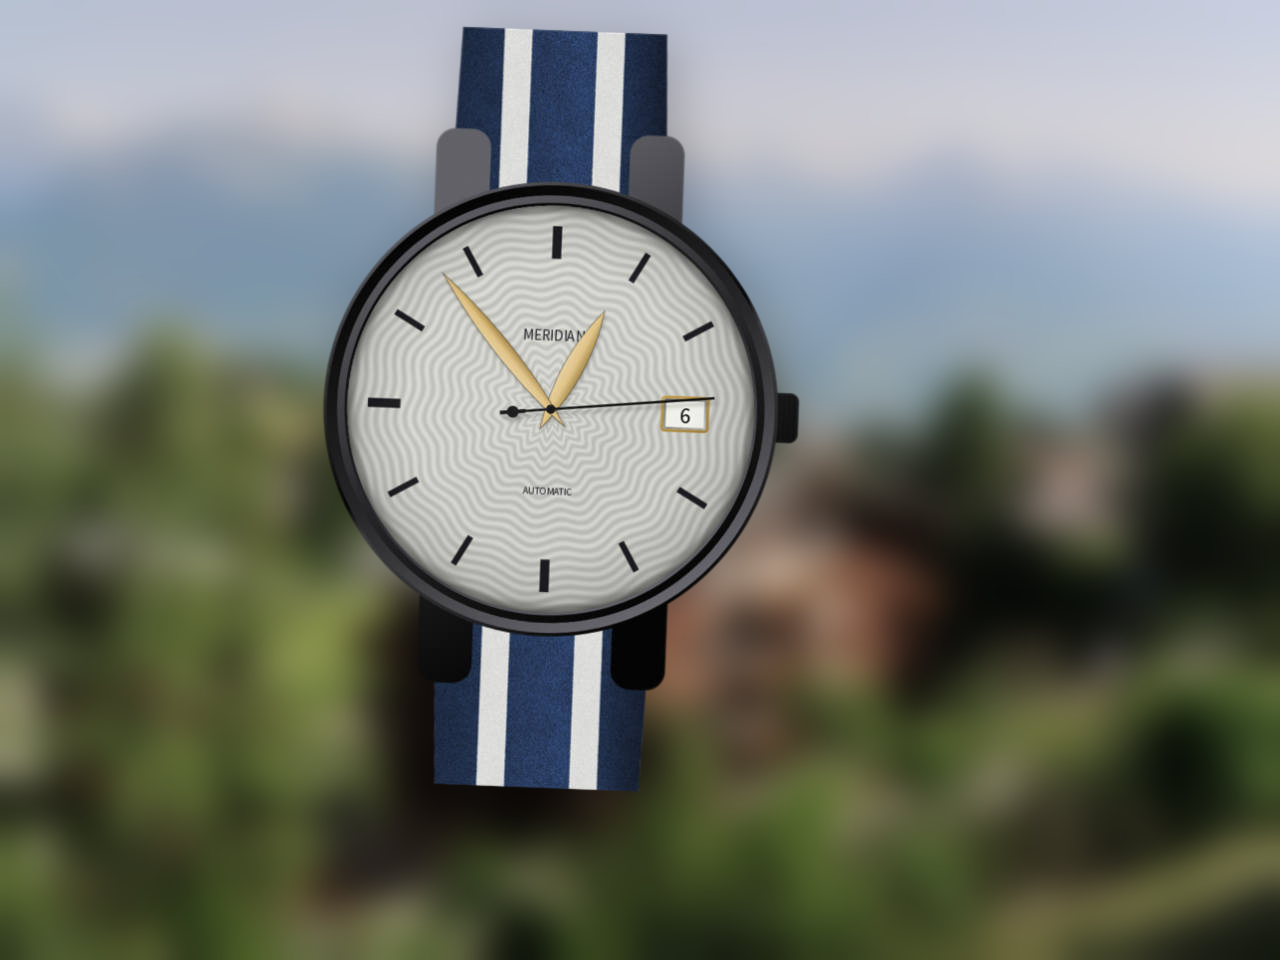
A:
h=12 m=53 s=14
